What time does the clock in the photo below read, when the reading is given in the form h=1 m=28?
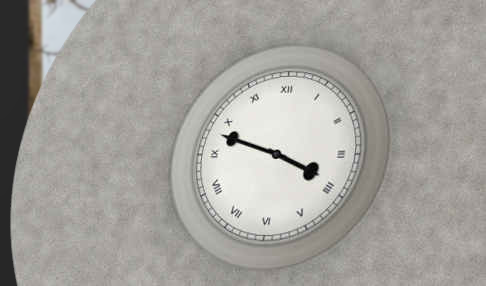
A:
h=3 m=48
